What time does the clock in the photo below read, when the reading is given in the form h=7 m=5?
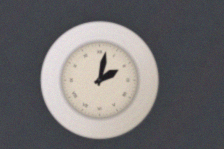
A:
h=2 m=2
